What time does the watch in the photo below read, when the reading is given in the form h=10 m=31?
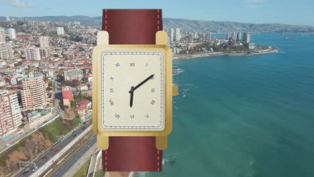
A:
h=6 m=9
